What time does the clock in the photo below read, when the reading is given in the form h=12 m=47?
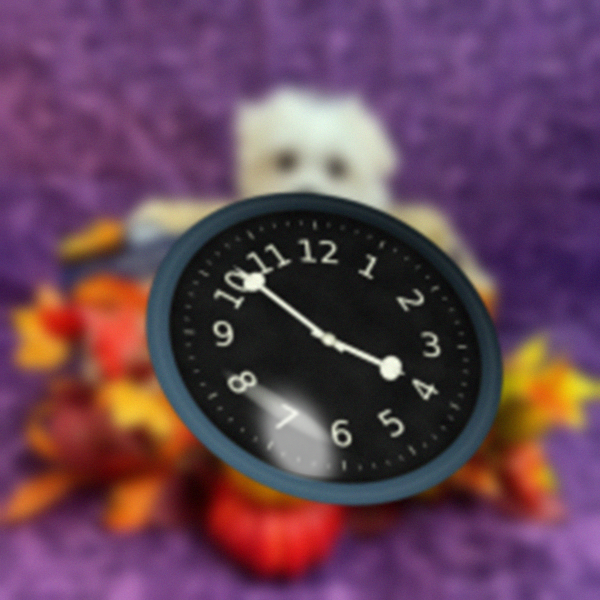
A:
h=3 m=52
